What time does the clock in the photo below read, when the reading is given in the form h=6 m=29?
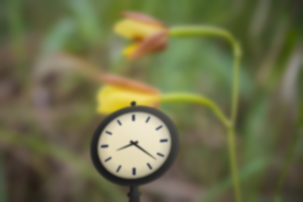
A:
h=8 m=22
